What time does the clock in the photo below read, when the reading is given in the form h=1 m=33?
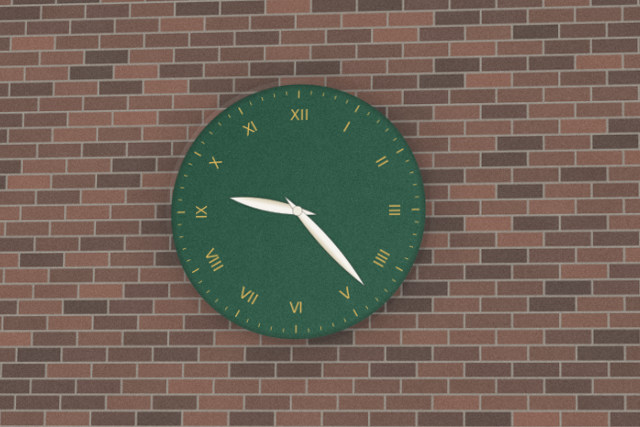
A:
h=9 m=23
